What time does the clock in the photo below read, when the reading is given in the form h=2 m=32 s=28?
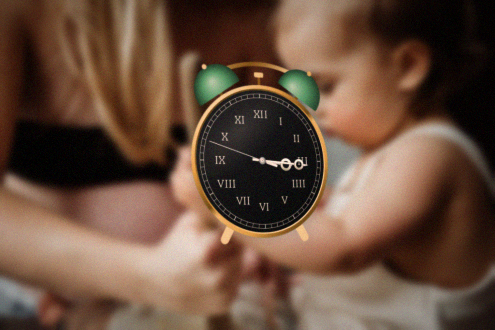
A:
h=3 m=15 s=48
